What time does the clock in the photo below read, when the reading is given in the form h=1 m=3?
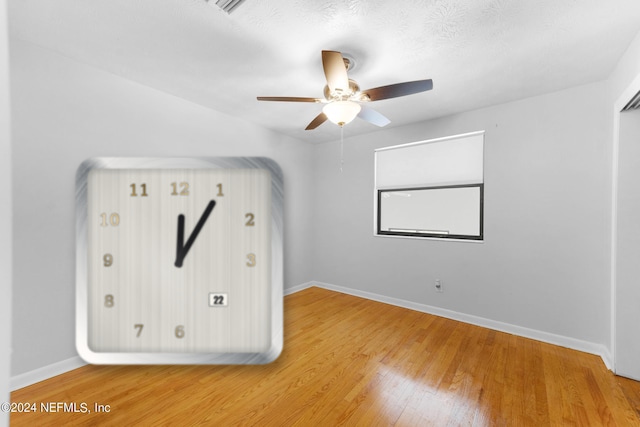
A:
h=12 m=5
